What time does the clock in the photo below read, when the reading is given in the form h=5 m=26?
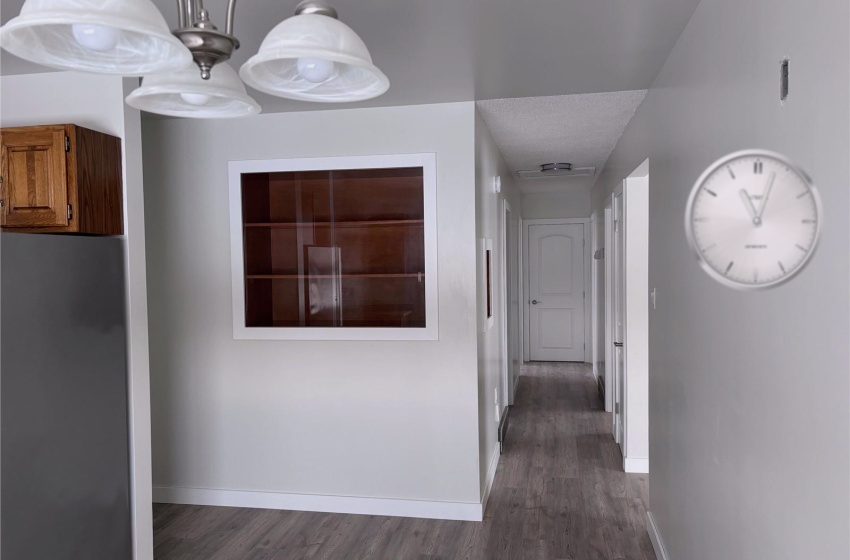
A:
h=11 m=3
